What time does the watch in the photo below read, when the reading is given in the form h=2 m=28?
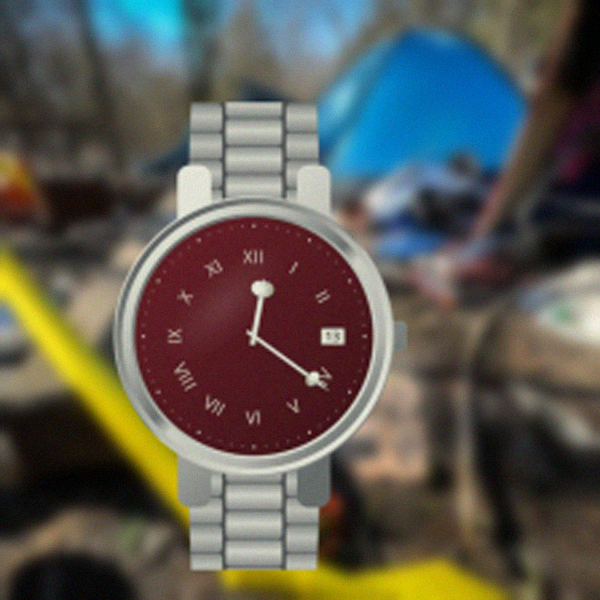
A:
h=12 m=21
